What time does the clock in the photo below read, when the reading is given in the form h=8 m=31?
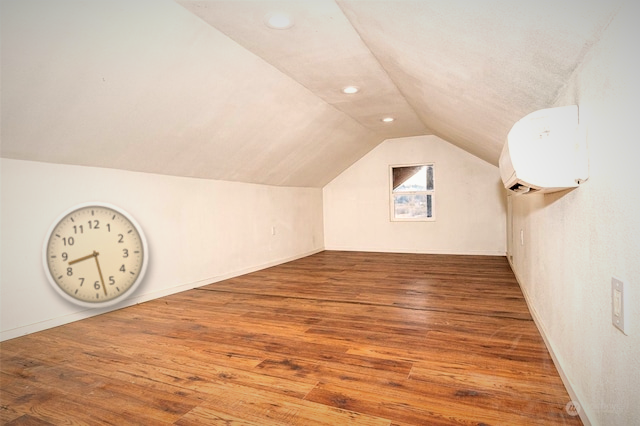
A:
h=8 m=28
